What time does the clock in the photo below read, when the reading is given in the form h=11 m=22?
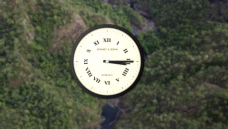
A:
h=3 m=15
